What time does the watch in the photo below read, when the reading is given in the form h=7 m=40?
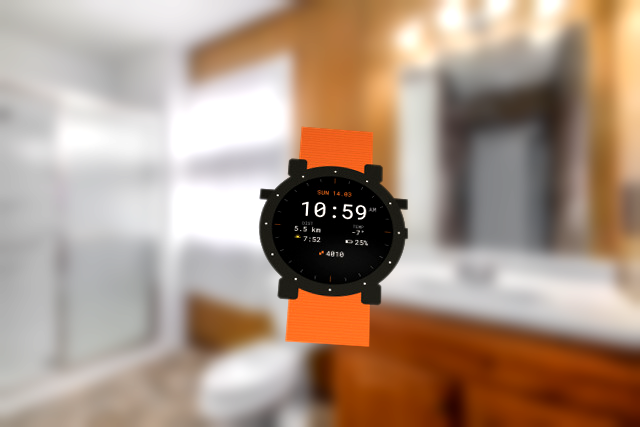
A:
h=10 m=59
